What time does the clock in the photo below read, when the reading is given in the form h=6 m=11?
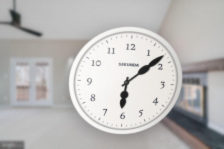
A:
h=6 m=8
